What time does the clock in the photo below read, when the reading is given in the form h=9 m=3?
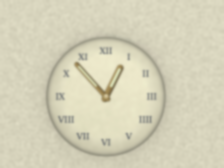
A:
h=12 m=53
